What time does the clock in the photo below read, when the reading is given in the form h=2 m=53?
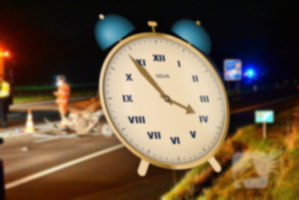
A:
h=3 m=54
